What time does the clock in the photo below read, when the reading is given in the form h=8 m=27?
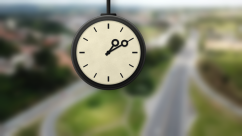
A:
h=1 m=10
